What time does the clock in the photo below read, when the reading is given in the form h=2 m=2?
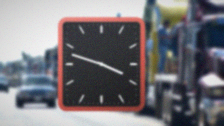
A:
h=3 m=48
